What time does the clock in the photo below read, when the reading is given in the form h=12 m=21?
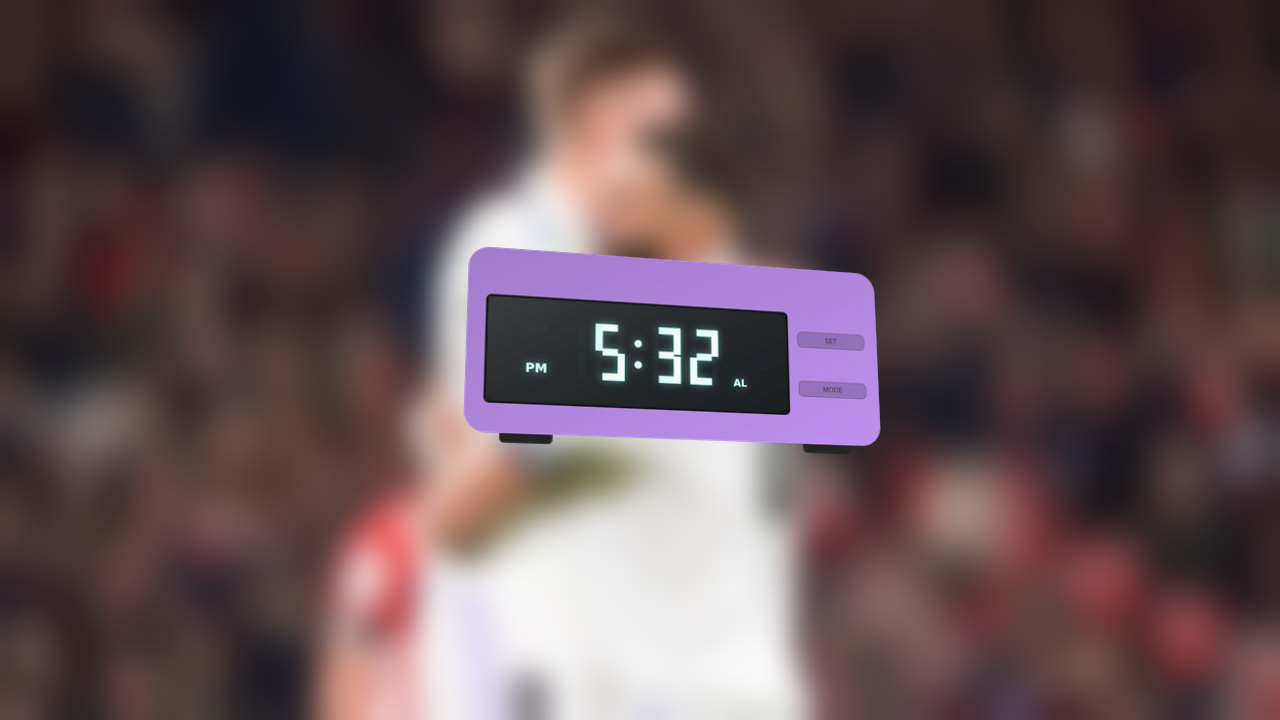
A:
h=5 m=32
